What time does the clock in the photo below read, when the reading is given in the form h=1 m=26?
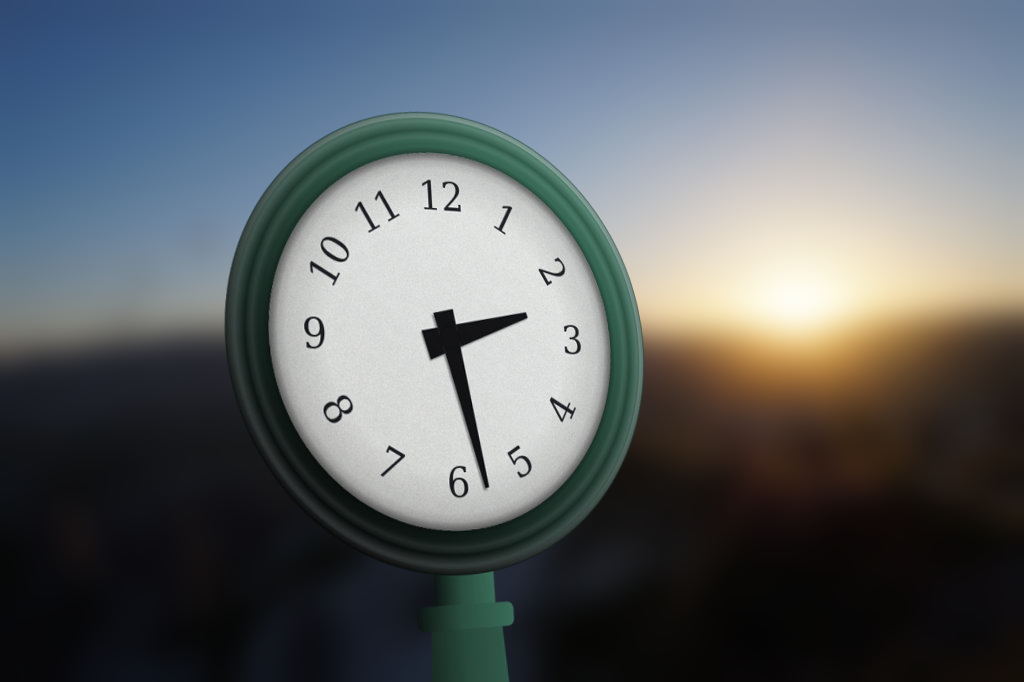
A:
h=2 m=28
